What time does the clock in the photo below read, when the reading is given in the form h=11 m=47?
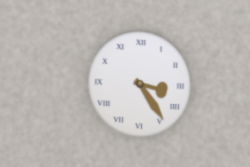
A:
h=3 m=24
